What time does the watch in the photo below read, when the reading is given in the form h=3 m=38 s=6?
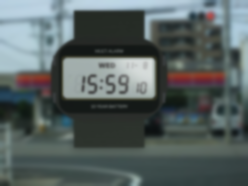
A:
h=15 m=59 s=10
